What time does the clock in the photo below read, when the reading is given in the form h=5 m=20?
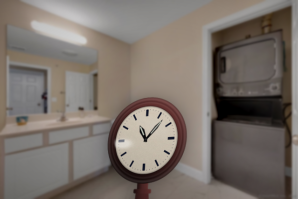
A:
h=11 m=7
